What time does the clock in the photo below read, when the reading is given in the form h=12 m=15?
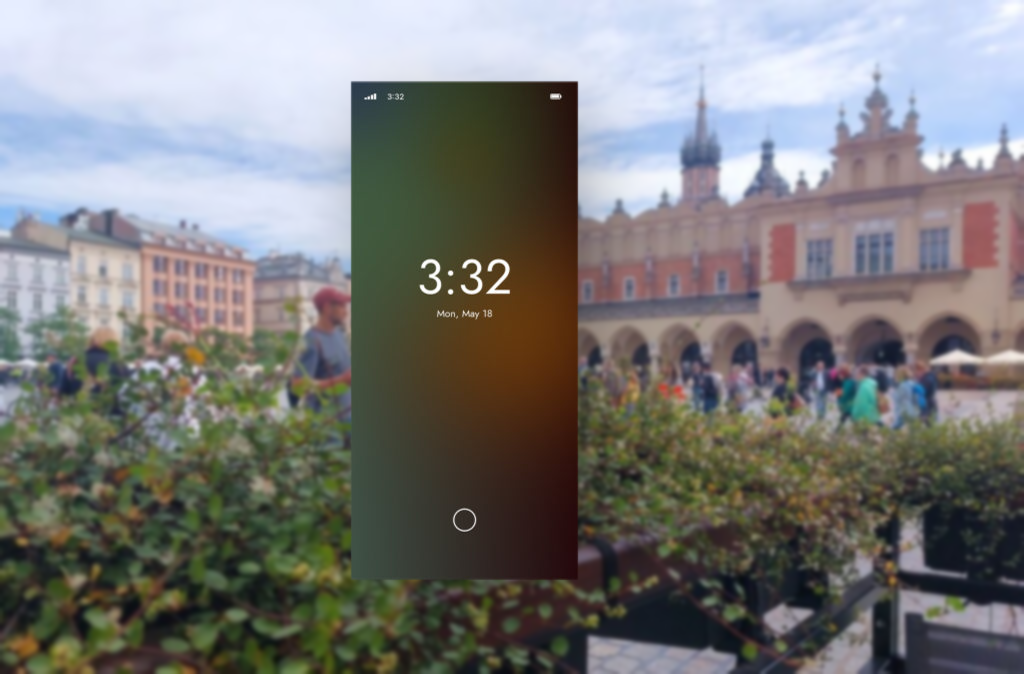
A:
h=3 m=32
